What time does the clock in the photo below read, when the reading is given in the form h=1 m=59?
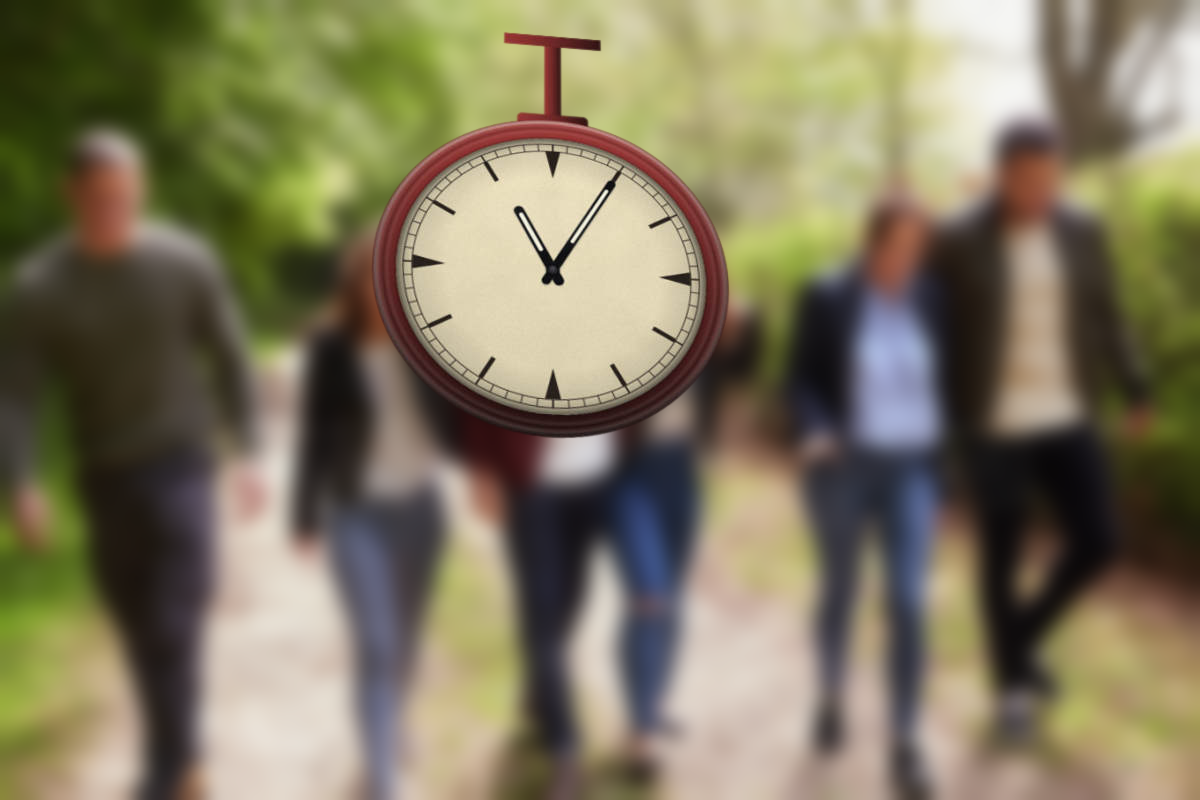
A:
h=11 m=5
